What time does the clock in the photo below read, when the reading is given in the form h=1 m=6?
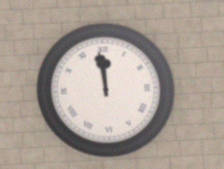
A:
h=11 m=59
